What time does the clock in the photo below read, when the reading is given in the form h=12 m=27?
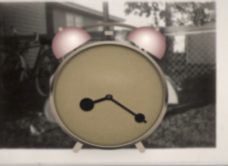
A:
h=8 m=21
